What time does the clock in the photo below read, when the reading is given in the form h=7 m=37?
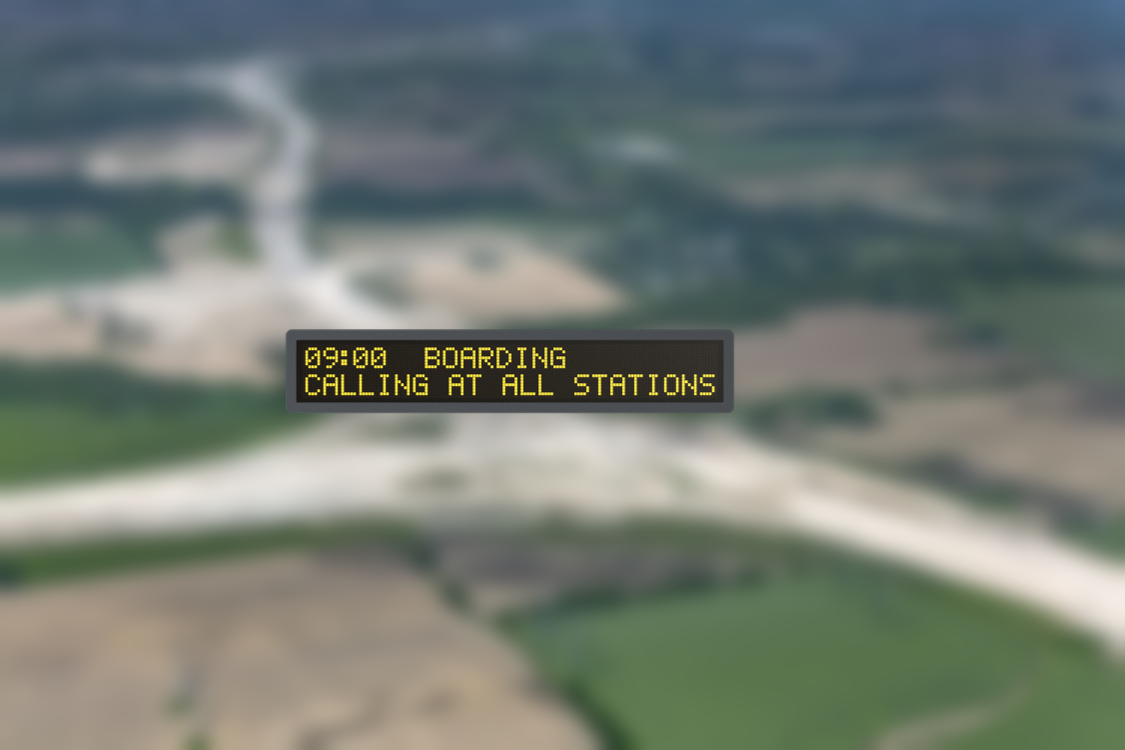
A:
h=9 m=0
